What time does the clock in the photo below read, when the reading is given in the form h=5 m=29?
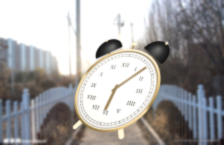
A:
h=6 m=7
